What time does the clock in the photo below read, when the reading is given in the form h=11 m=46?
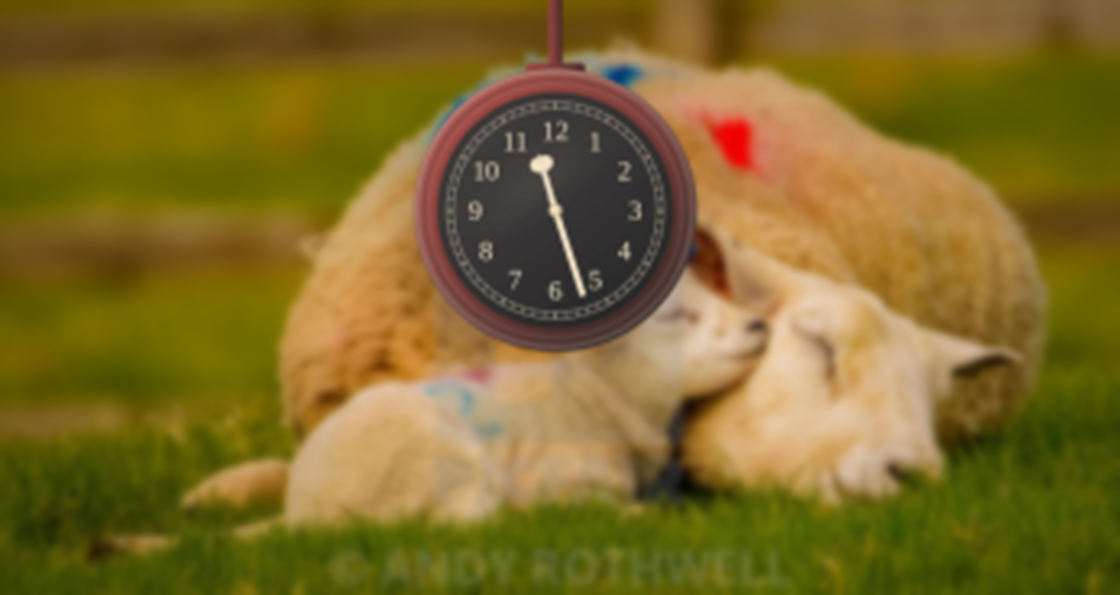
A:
h=11 m=27
